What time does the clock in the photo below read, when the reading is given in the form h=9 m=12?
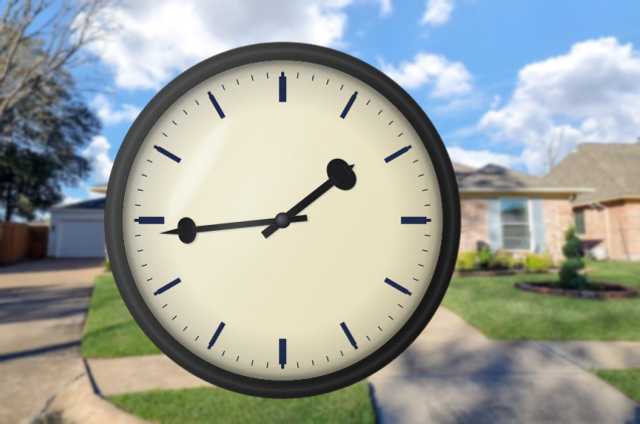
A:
h=1 m=44
